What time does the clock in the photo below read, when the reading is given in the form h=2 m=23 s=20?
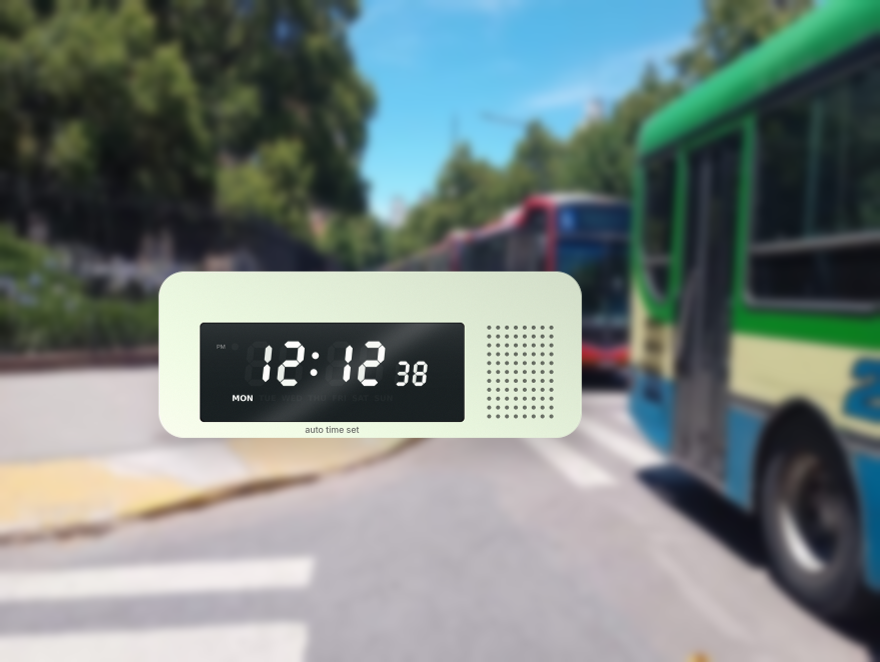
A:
h=12 m=12 s=38
